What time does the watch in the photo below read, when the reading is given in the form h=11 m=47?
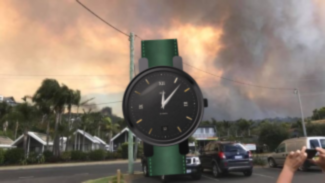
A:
h=12 m=7
